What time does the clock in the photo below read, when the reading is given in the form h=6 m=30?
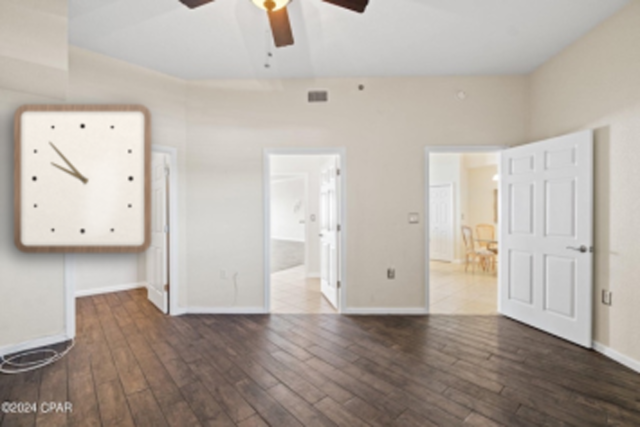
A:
h=9 m=53
